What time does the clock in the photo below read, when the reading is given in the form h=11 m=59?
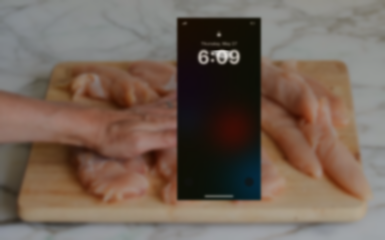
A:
h=6 m=9
